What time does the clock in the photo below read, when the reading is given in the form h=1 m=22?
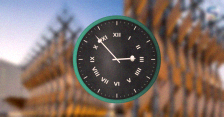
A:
h=2 m=53
